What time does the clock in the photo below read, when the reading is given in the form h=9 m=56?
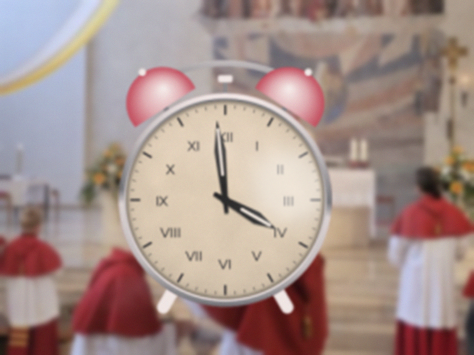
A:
h=3 m=59
